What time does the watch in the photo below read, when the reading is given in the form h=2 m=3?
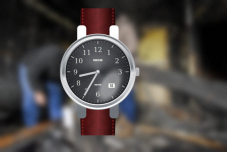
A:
h=8 m=35
